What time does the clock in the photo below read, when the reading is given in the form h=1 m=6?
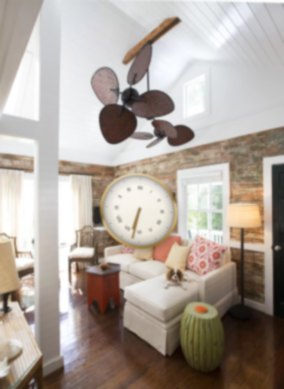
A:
h=6 m=32
